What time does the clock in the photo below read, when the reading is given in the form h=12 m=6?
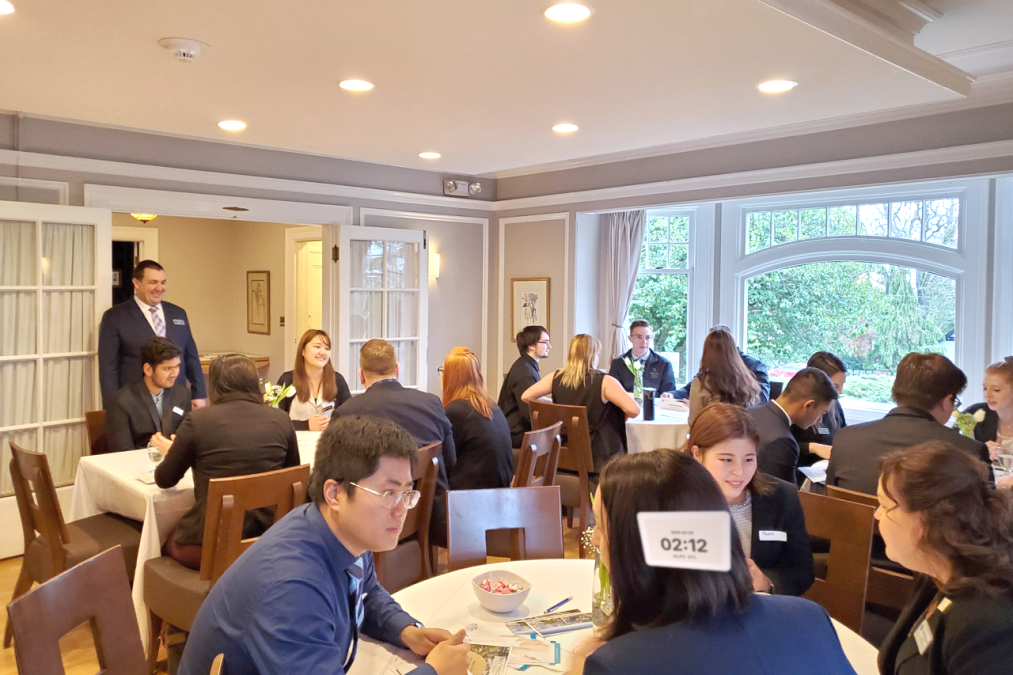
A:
h=2 m=12
